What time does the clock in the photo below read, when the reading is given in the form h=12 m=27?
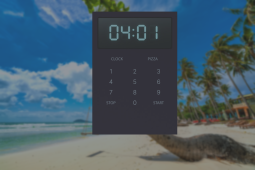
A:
h=4 m=1
